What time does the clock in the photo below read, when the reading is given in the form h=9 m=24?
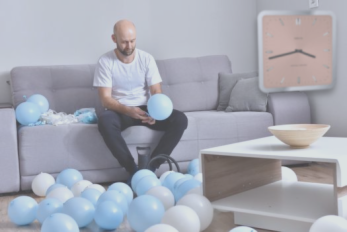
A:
h=3 m=43
